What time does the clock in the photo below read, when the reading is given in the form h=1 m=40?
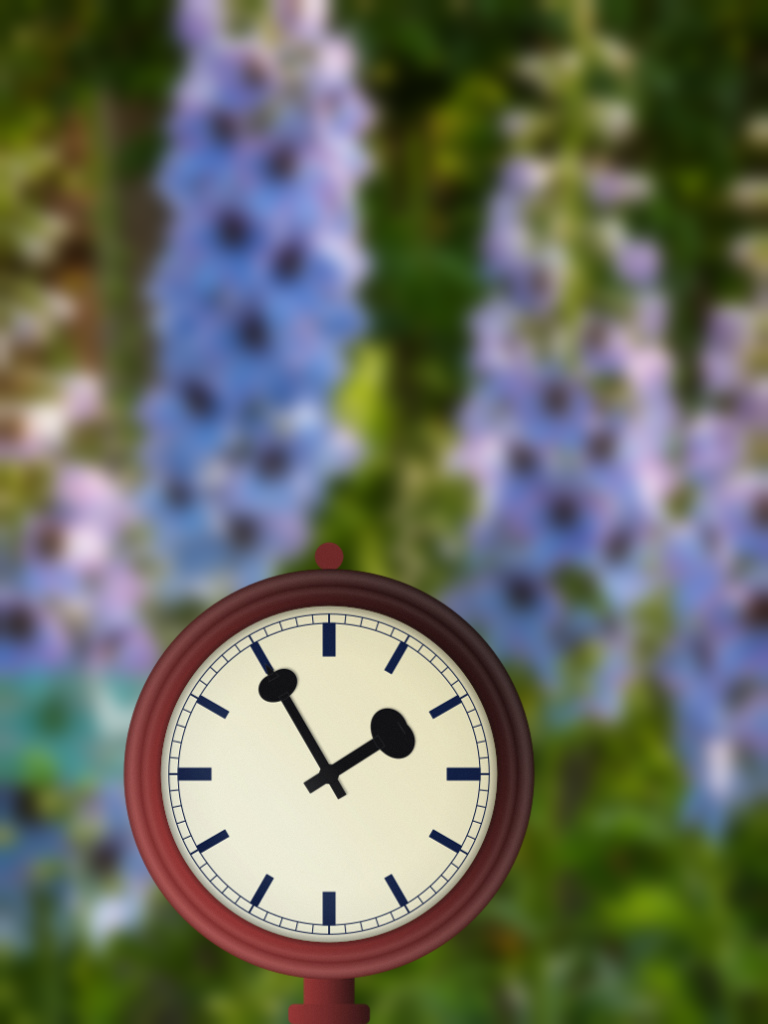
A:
h=1 m=55
